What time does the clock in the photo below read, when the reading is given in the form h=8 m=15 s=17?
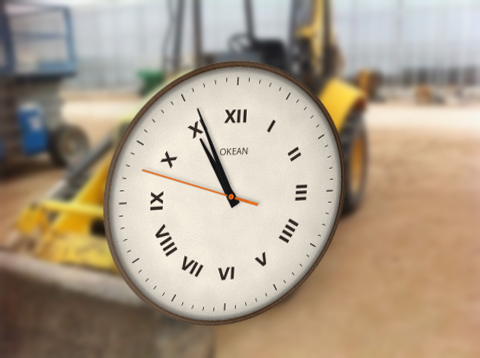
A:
h=10 m=55 s=48
